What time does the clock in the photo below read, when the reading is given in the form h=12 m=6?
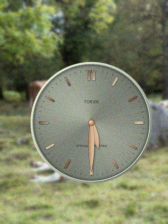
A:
h=5 m=30
